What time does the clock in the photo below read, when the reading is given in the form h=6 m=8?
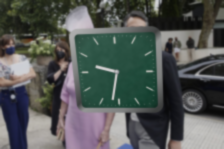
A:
h=9 m=32
